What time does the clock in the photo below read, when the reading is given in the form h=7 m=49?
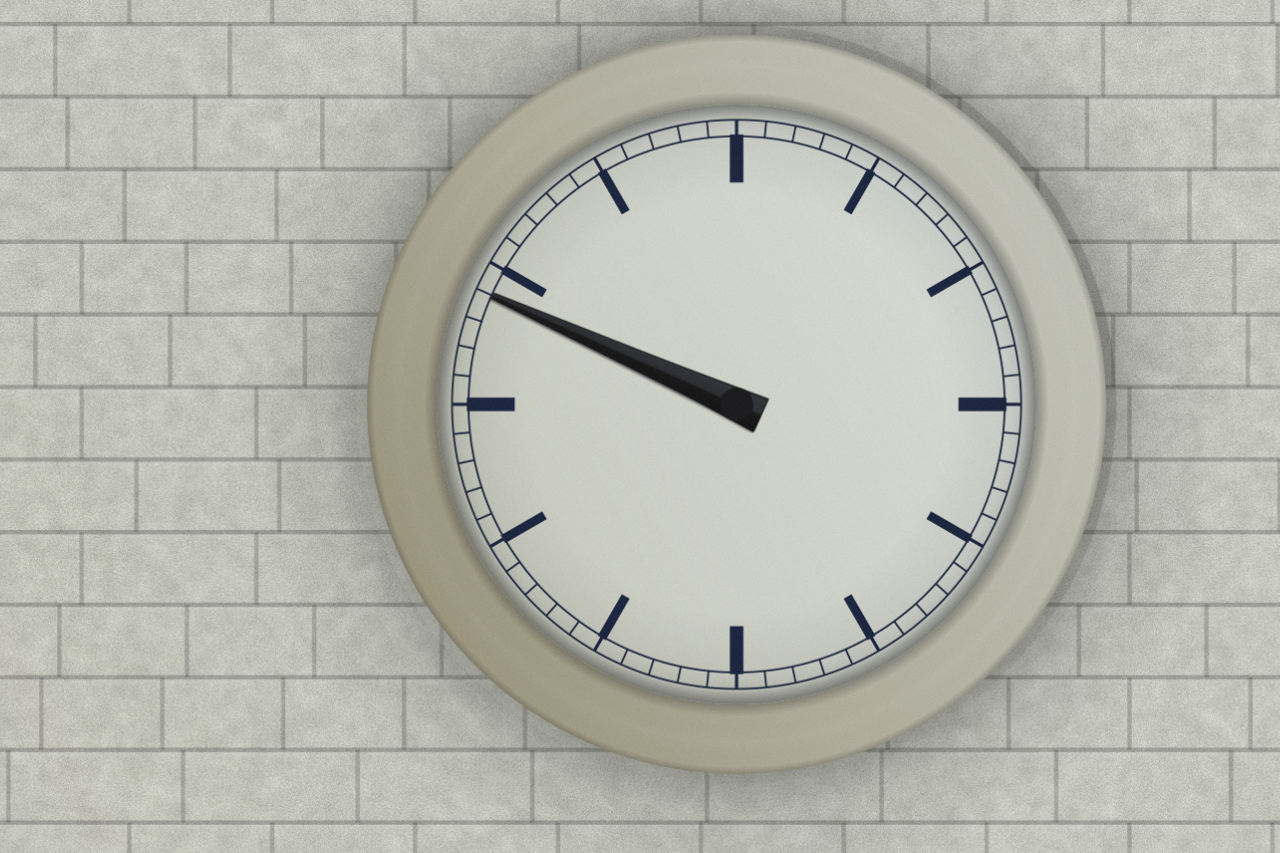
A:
h=9 m=49
